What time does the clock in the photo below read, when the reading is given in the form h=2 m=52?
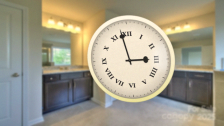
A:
h=2 m=58
